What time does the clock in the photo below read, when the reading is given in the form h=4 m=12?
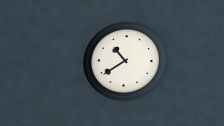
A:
h=10 m=39
